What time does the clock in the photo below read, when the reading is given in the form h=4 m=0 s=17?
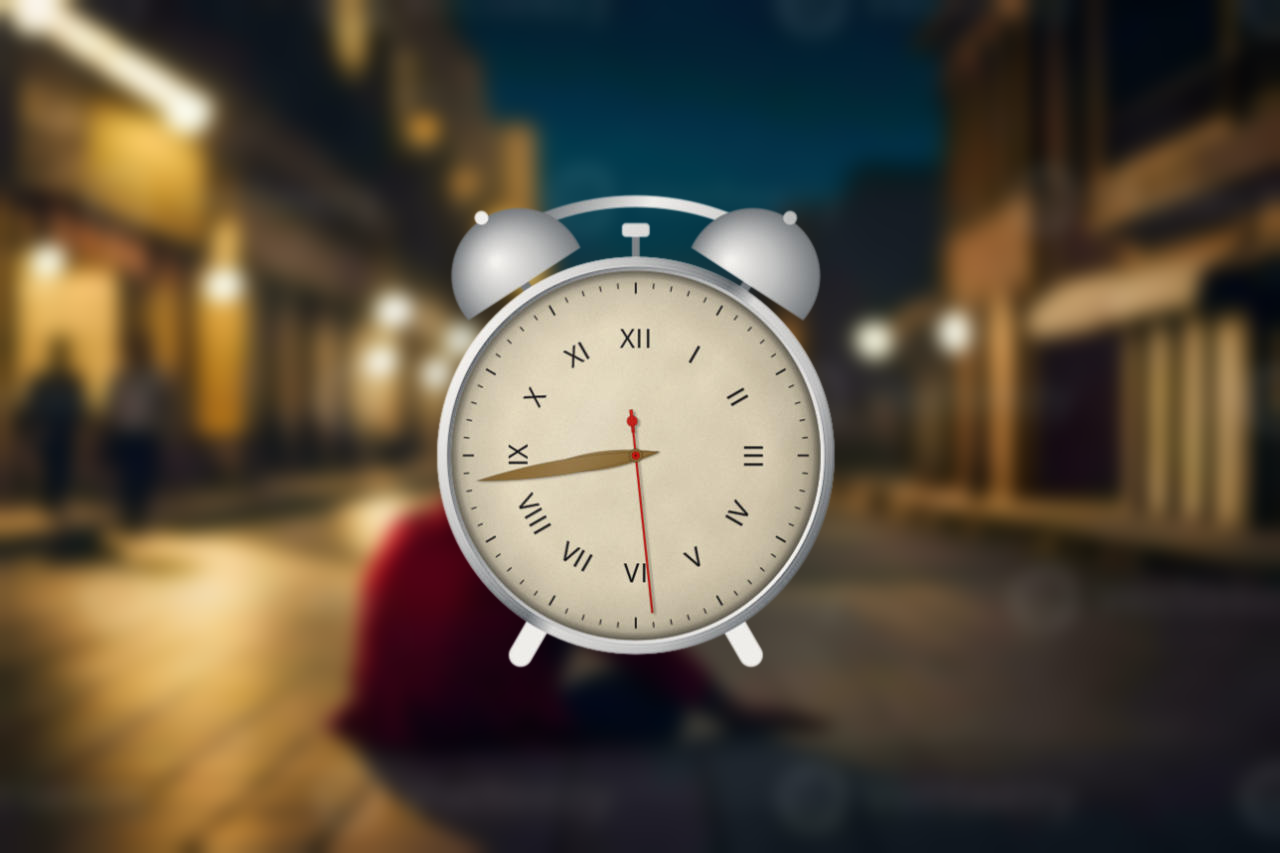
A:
h=8 m=43 s=29
